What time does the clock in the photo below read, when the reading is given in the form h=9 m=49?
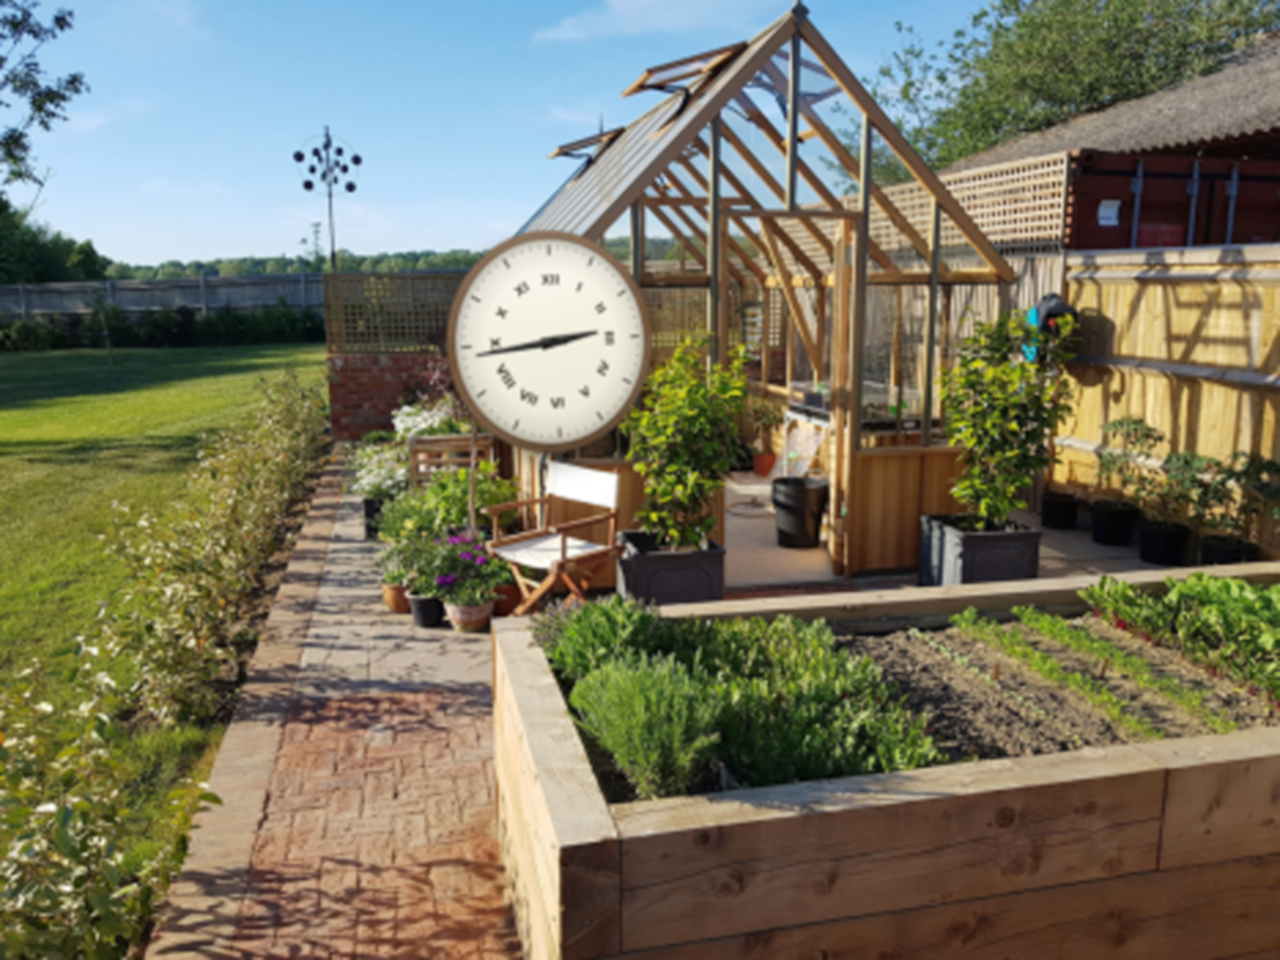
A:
h=2 m=44
